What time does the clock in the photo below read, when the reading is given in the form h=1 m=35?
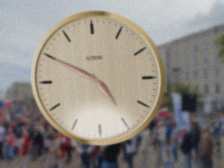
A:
h=4 m=50
